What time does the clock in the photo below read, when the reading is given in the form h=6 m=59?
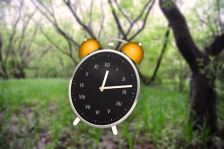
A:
h=12 m=13
